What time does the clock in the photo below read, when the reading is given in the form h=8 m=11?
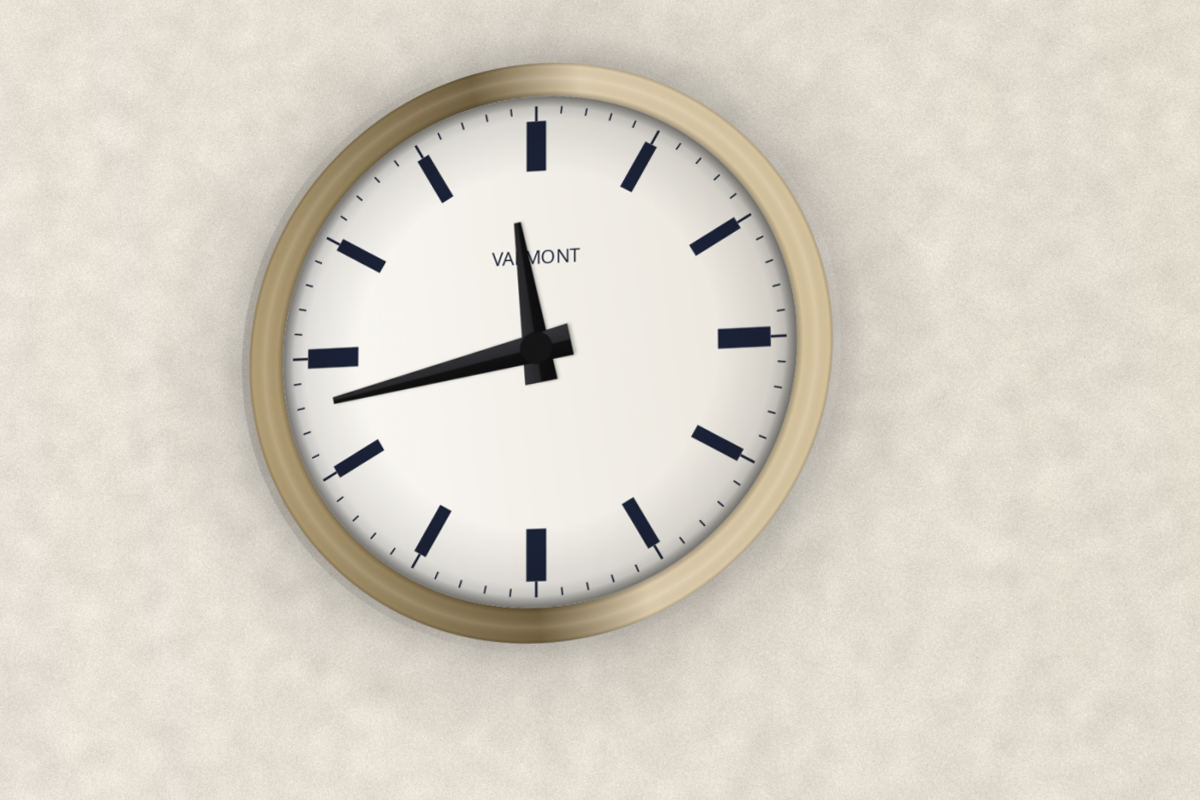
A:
h=11 m=43
